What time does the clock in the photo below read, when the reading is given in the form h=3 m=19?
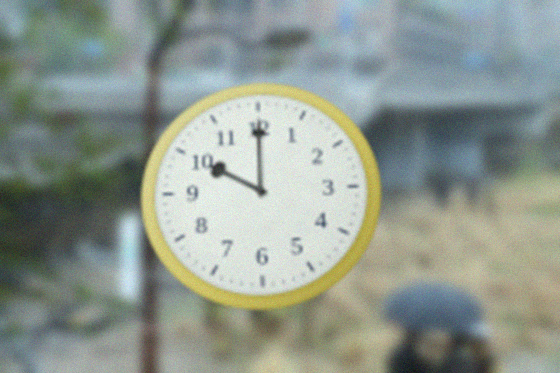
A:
h=10 m=0
